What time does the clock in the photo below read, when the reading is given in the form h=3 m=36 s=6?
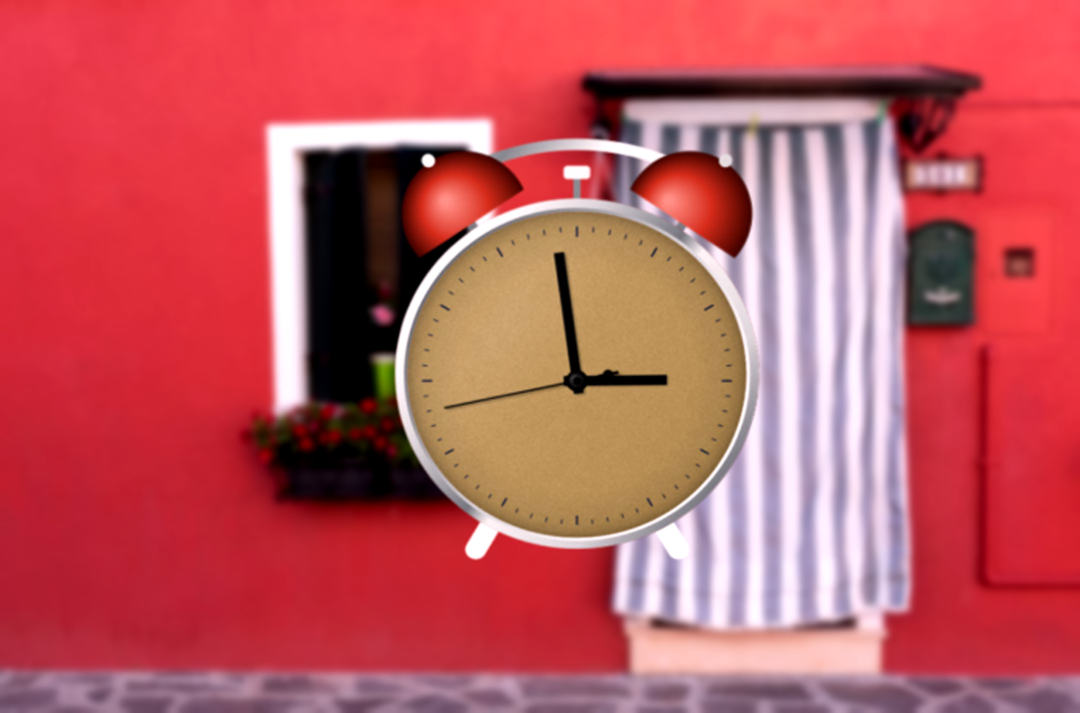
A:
h=2 m=58 s=43
